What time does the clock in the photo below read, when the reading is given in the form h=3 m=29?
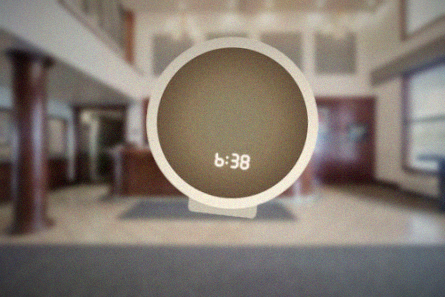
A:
h=6 m=38
